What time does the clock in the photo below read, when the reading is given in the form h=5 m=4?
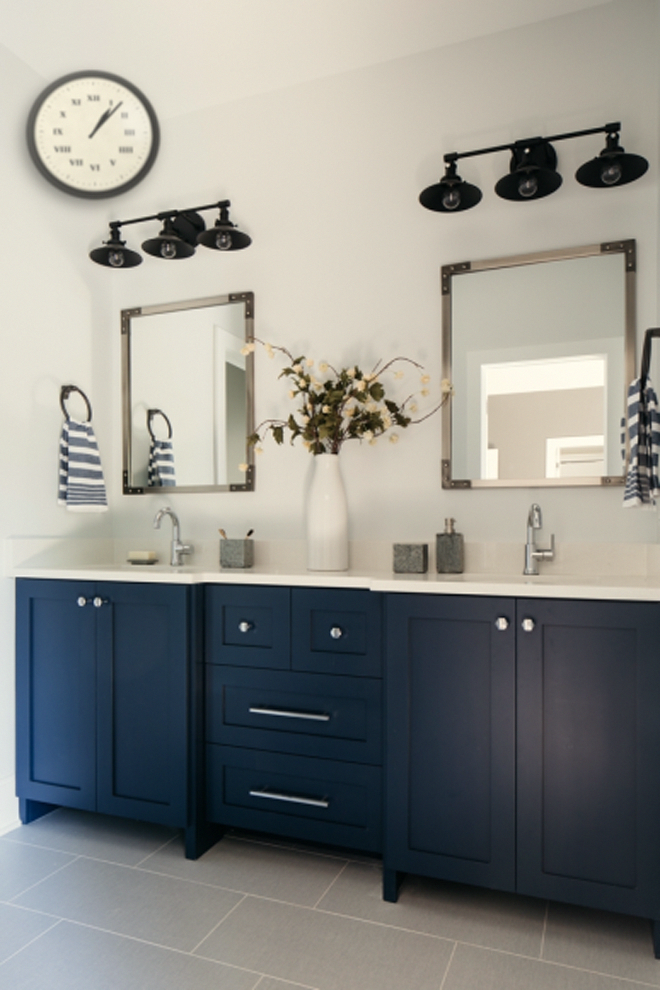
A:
h=1 m=7
